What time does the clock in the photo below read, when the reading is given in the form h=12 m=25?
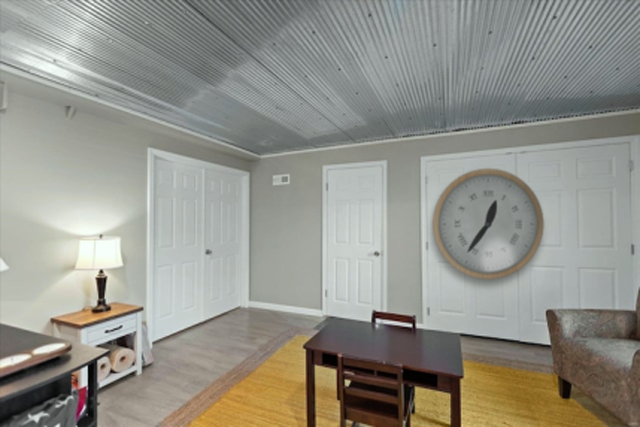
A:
h=12 m=36
